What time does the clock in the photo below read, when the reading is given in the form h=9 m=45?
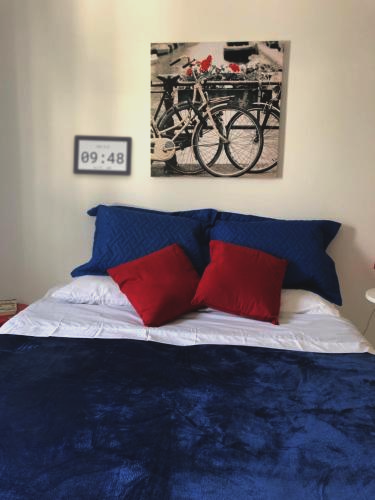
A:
h=9 m=48
